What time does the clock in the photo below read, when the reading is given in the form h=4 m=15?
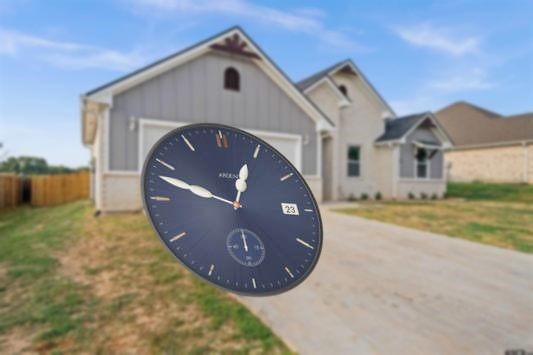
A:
h=12 m=48
